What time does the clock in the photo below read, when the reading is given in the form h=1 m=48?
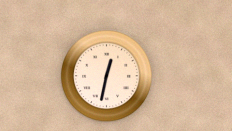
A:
h=12 m=32
